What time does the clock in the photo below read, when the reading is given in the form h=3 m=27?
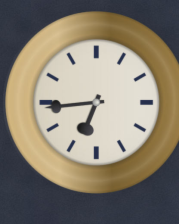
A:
h=6 m=44
